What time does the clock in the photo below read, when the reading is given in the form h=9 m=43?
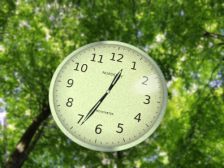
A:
h=12 m=34
